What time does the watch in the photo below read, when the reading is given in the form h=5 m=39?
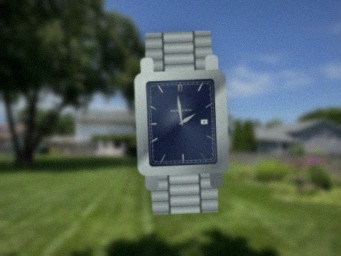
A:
h=1 m=59
